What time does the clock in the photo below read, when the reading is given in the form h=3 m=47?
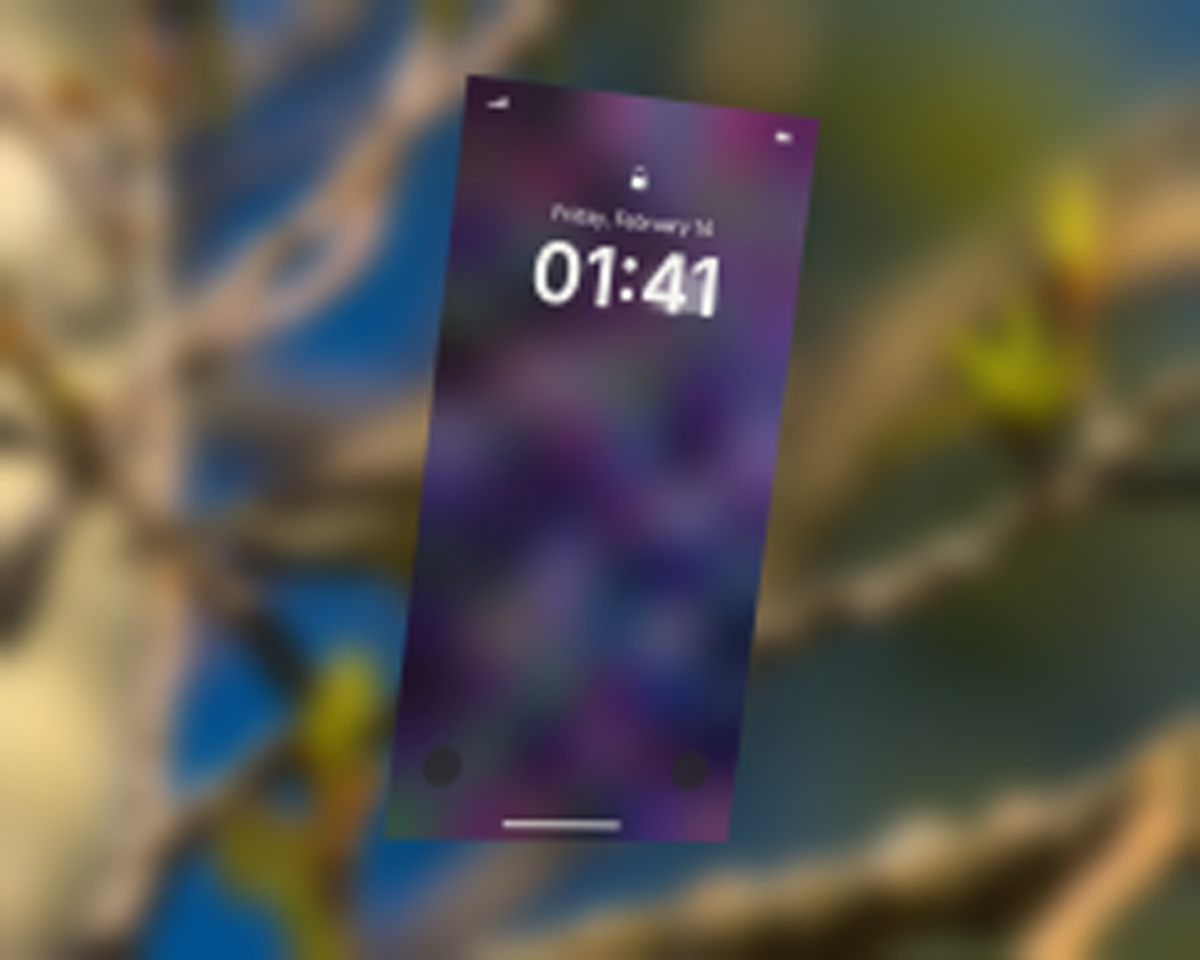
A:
h=1 m=41
